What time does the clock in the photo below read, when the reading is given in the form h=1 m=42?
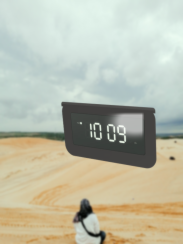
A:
h=10 m=9
